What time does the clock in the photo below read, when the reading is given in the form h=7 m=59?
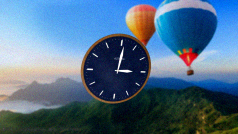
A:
h=3 m=1
